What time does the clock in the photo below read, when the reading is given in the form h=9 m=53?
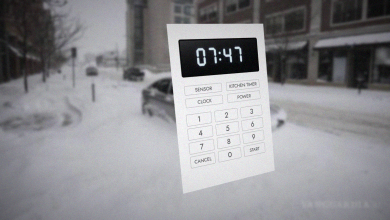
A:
h=7 m=47
